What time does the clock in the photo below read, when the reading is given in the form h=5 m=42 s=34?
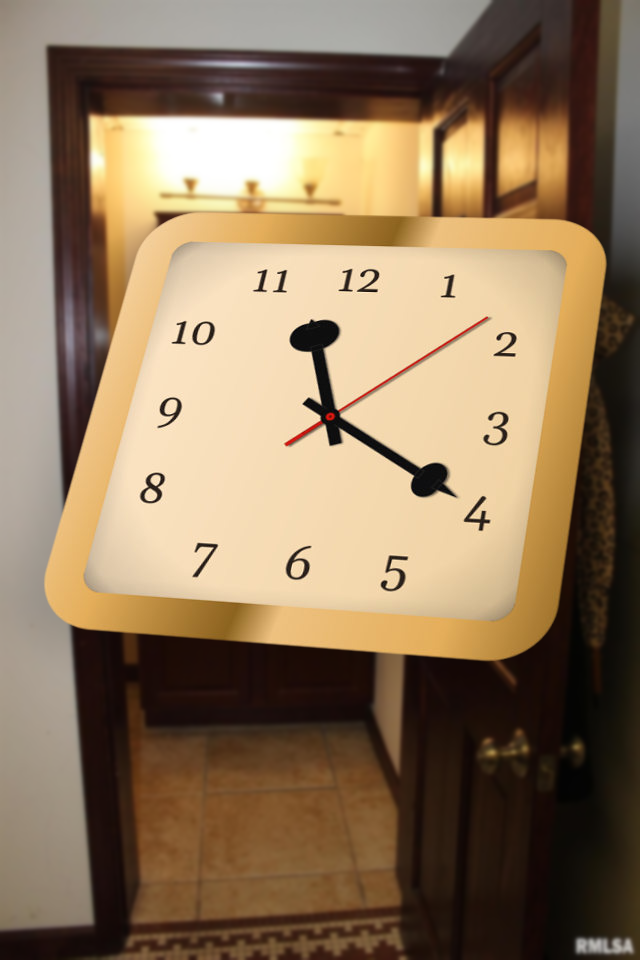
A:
h=11 m=20 s=8
